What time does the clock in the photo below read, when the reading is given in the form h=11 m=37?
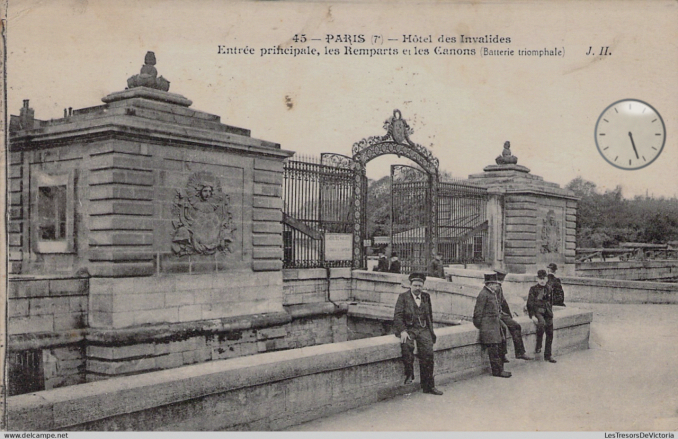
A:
h=5 m=27
